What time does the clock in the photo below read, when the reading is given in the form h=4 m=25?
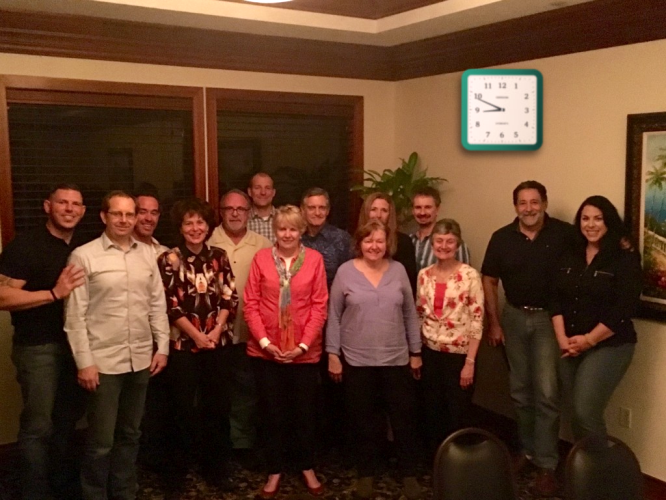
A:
h=8 m=49
